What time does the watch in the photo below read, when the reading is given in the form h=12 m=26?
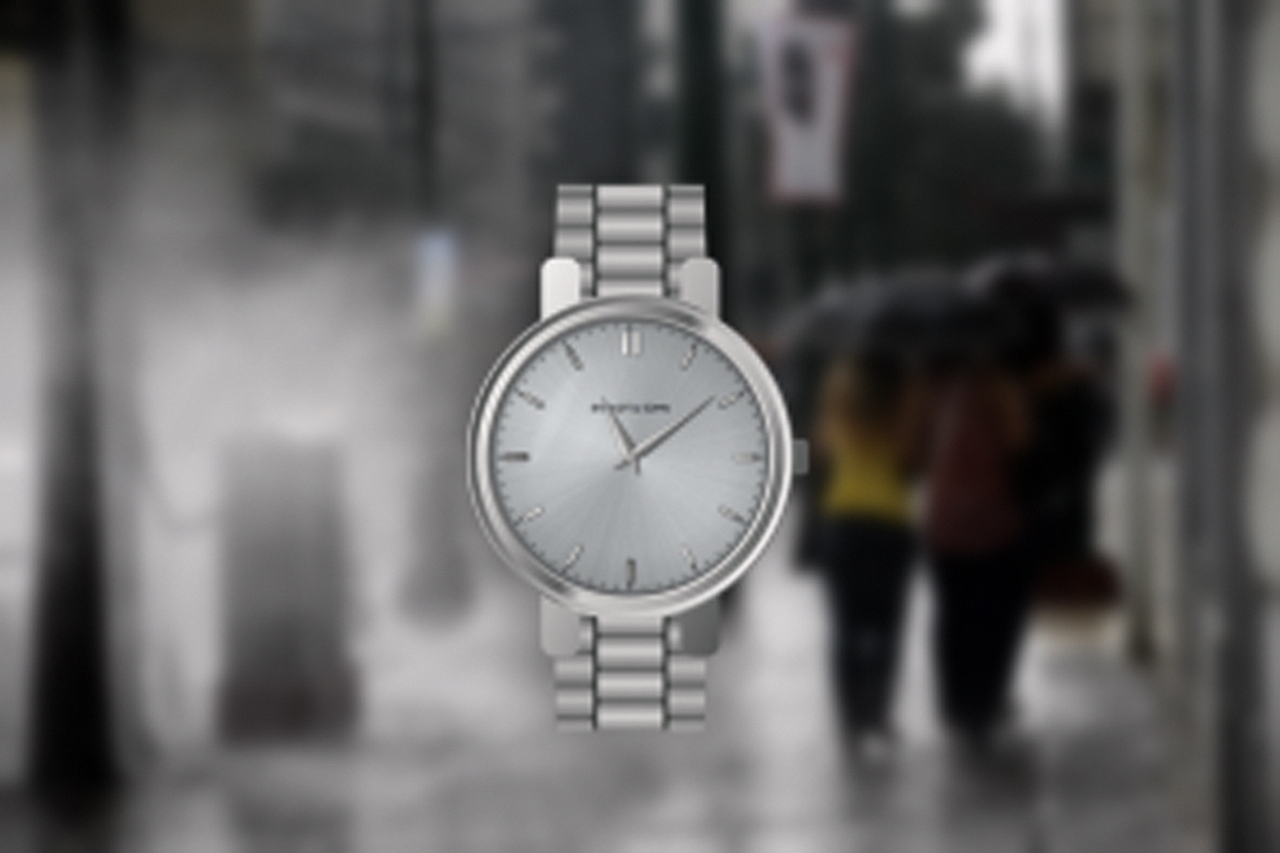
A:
h=11 m=9
